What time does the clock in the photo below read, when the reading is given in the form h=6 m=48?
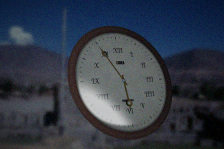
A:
h=5 m=55
